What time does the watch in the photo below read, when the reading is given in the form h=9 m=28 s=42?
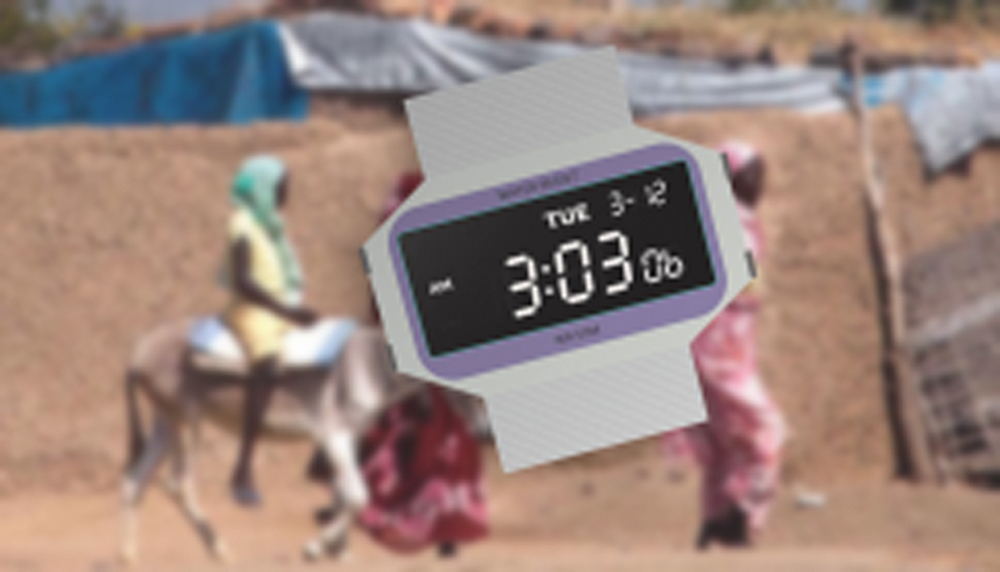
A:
h=3 m=3 s=6
